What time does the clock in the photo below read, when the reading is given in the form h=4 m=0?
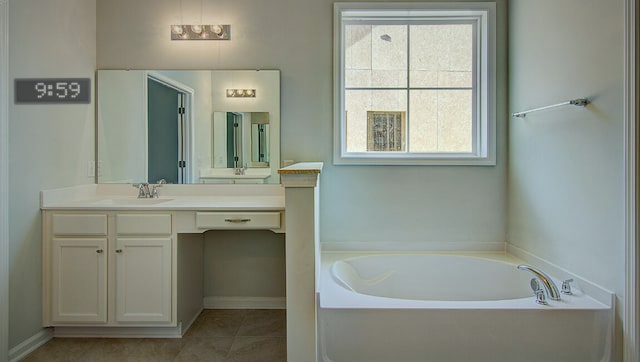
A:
h=9 m=59
